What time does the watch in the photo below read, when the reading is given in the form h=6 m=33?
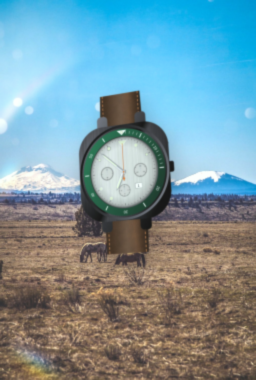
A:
h=6 m=52
